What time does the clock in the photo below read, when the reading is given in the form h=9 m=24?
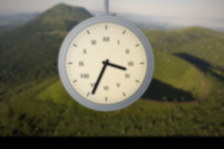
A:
h=3 m=34
